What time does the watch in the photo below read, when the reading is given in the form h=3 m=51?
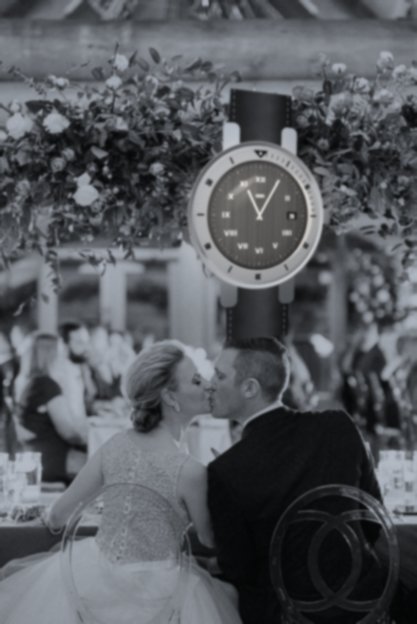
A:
h=11 m=5
